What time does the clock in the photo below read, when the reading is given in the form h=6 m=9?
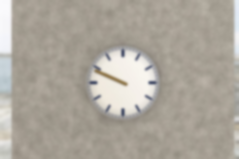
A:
h=9 m=49
